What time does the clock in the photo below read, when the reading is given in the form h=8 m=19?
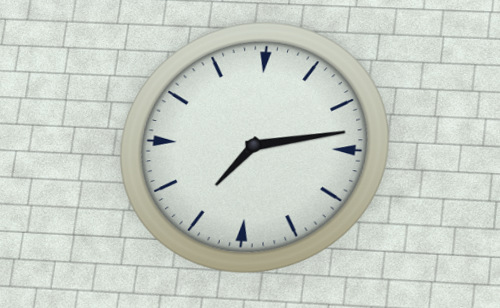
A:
h=7 m=13
